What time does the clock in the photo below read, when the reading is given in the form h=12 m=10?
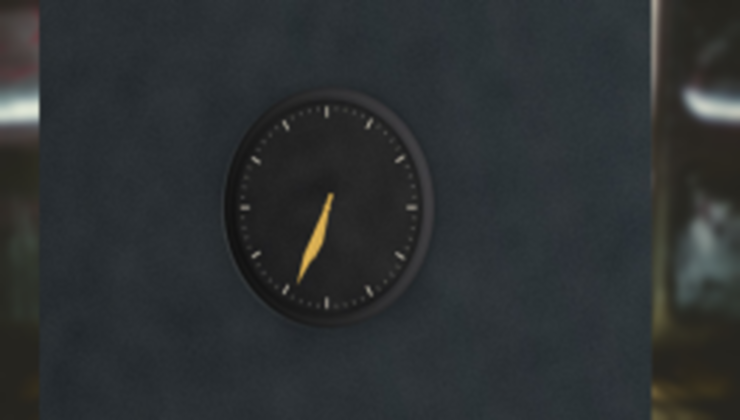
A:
h=6 m=34
